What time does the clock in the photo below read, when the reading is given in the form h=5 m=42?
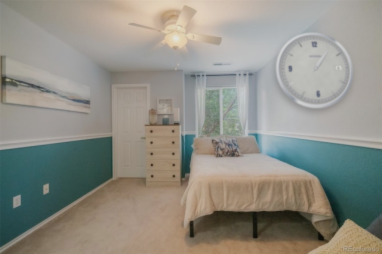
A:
h=1 m=6
